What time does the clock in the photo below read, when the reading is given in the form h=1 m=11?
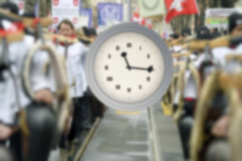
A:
h=11 m=16
